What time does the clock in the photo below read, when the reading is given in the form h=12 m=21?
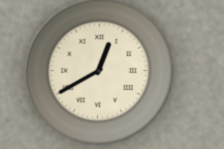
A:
h=12 m=40
